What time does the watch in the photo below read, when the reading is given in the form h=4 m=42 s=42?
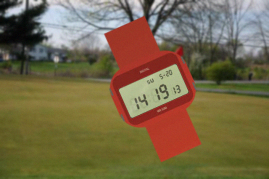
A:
h=14 m=19 s=13
